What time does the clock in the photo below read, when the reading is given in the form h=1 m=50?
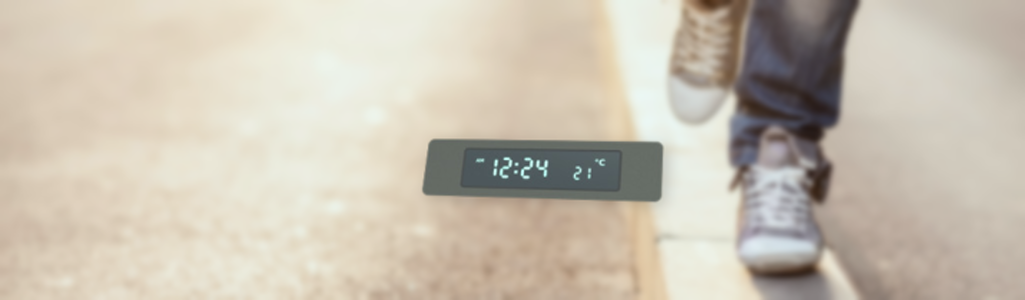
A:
h=12 m=24
